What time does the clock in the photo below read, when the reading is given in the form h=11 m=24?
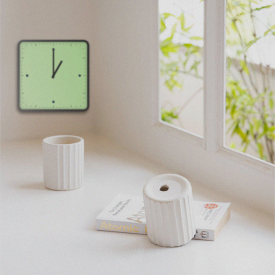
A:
h=1 m=0
